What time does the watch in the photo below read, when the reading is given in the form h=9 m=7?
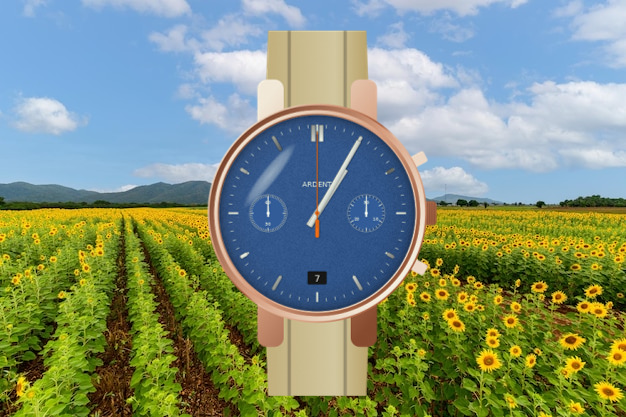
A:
h=1 m=5
